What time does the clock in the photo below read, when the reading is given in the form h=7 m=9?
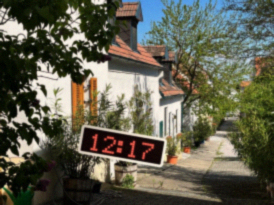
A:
h=12 m=17
